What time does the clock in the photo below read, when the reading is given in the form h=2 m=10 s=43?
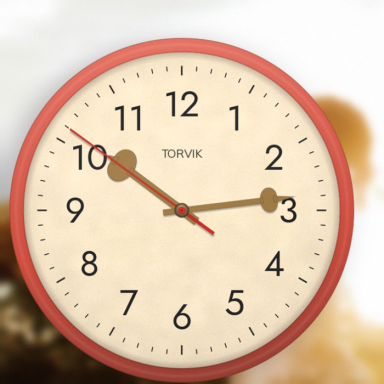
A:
h=10 m=13 s=51
